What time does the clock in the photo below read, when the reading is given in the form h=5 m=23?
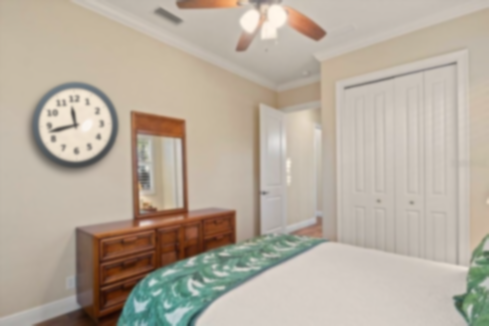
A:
h=11 m=43
